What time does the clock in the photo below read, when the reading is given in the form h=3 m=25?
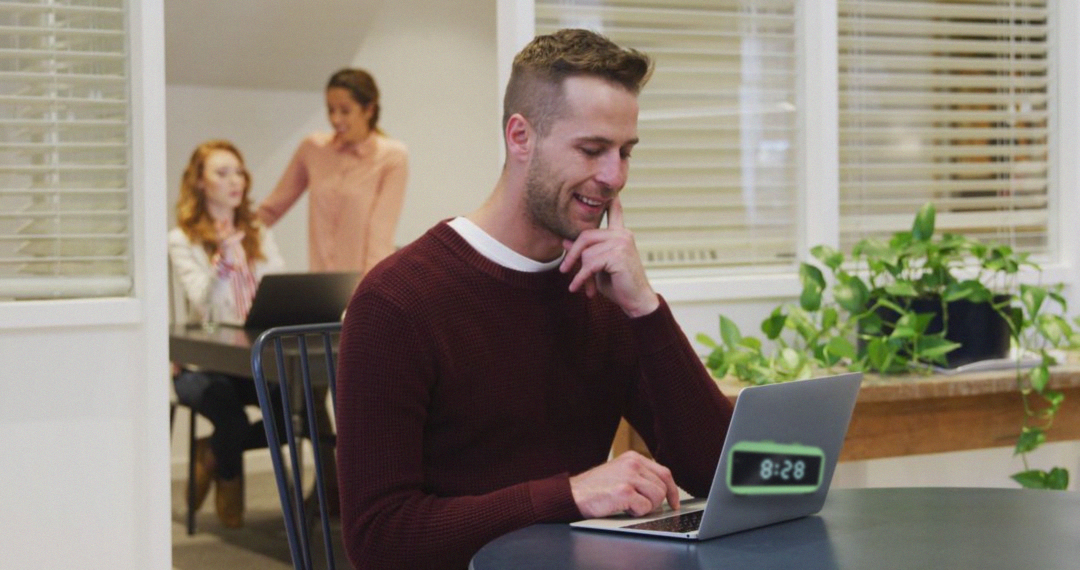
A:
h=8 m=28
